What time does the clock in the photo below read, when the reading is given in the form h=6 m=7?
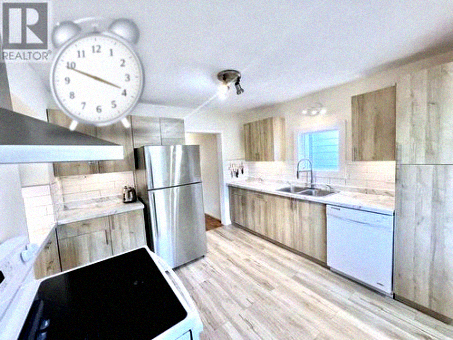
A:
h=3 m=49
